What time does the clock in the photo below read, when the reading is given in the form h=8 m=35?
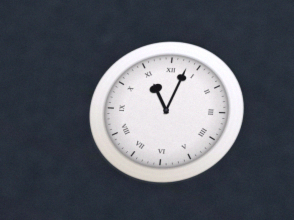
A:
h=11 m=3
